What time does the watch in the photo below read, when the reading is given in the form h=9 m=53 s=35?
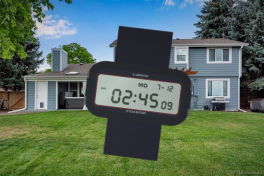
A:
h=2 m=45 s=9
